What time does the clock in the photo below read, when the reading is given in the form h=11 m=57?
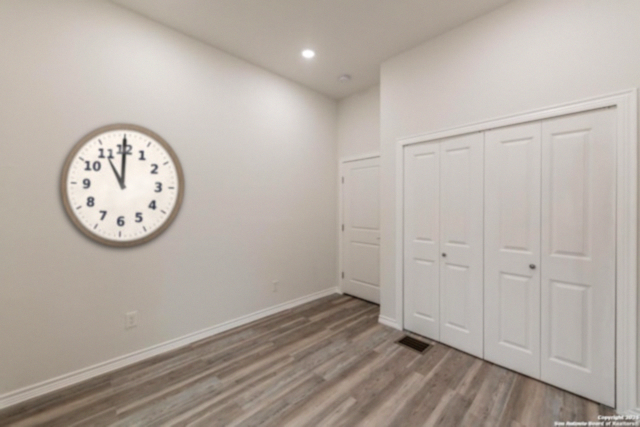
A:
h=11 m=0
